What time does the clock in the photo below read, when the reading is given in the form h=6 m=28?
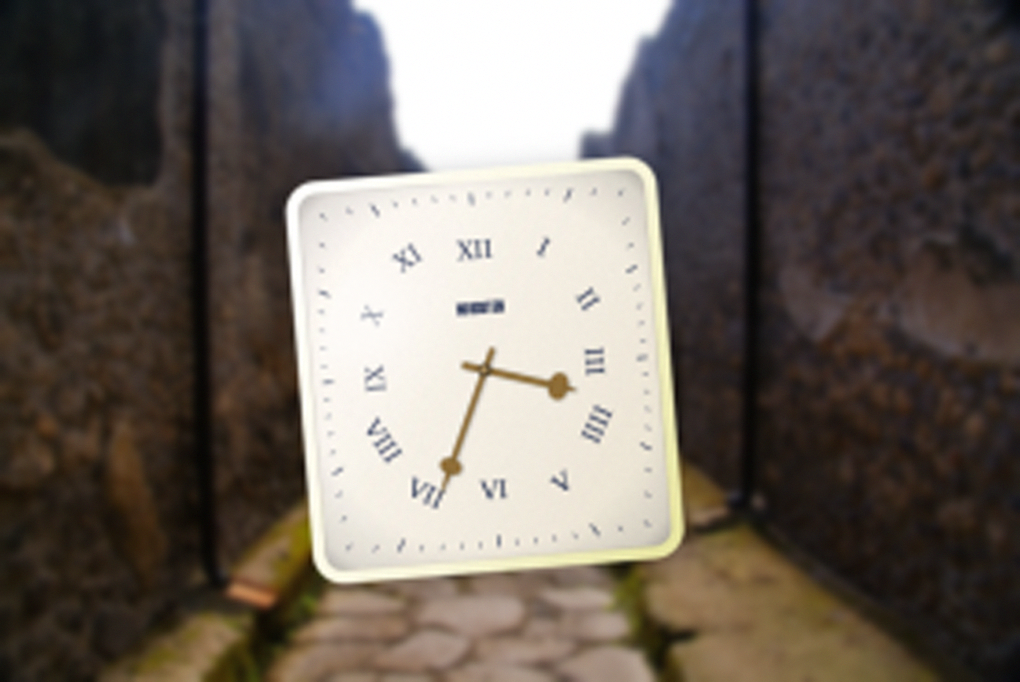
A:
h=3 m=34
